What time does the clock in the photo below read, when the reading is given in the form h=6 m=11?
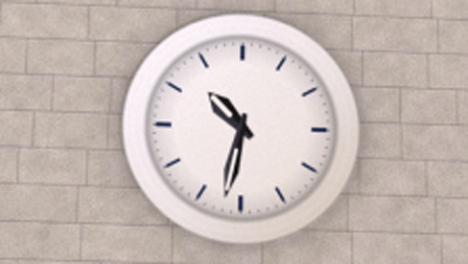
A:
h=10 m=32
